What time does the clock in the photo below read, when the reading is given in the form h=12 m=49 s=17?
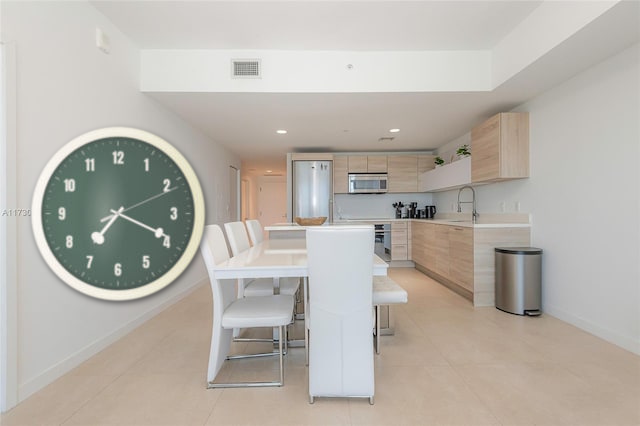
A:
h=7 m=19 s=11
